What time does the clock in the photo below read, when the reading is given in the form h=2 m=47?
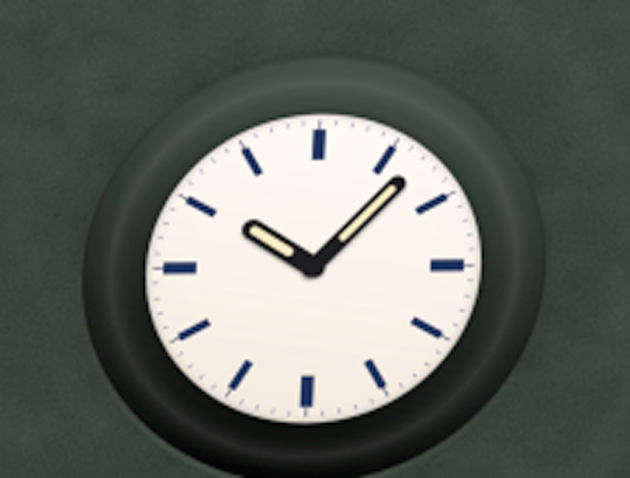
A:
h=10 m=7
